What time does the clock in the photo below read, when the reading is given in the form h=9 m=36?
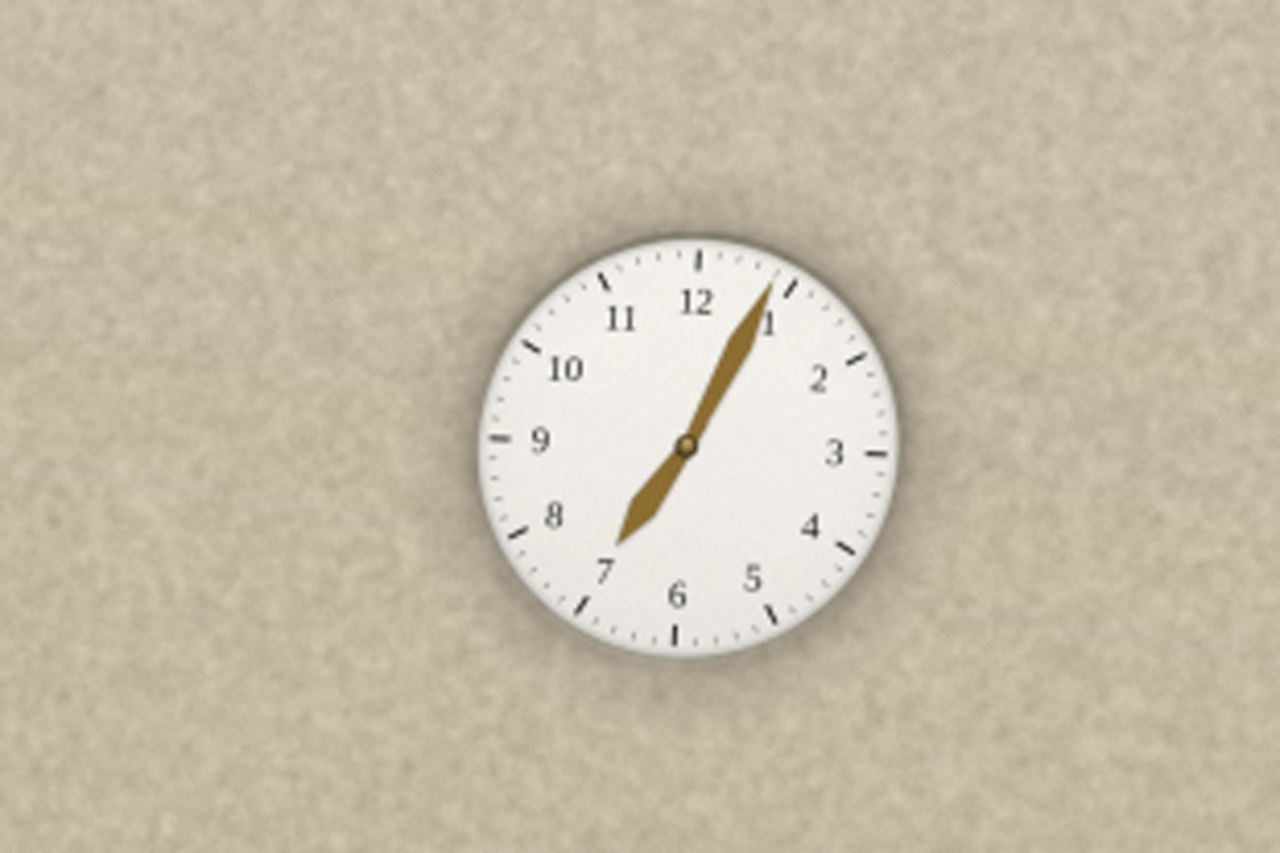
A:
h=7 m=4
